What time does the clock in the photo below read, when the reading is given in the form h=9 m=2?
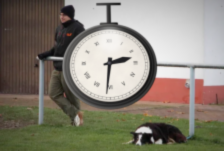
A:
h=2 m=31
